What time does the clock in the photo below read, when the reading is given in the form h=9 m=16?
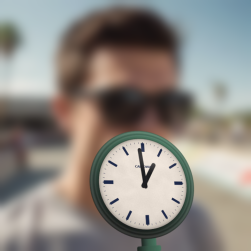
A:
h=12 m=59
